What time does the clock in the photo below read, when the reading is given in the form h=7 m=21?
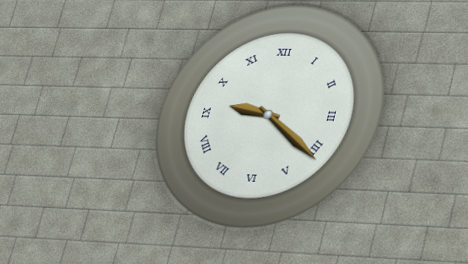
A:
h=9 m=21
